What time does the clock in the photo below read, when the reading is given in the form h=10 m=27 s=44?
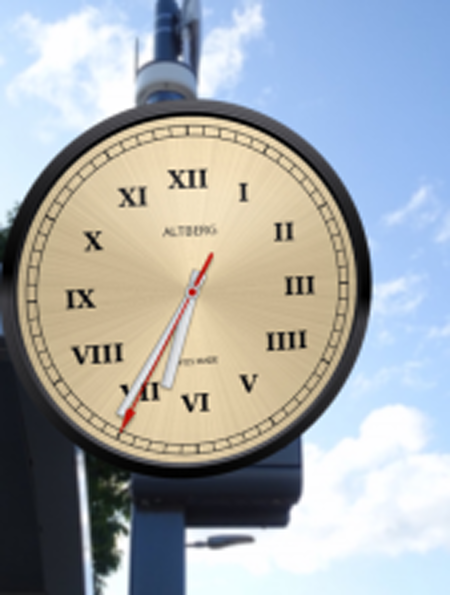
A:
h=6 m=35 s=35
